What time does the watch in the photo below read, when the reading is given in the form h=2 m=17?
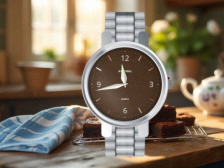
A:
h=11 m=43
